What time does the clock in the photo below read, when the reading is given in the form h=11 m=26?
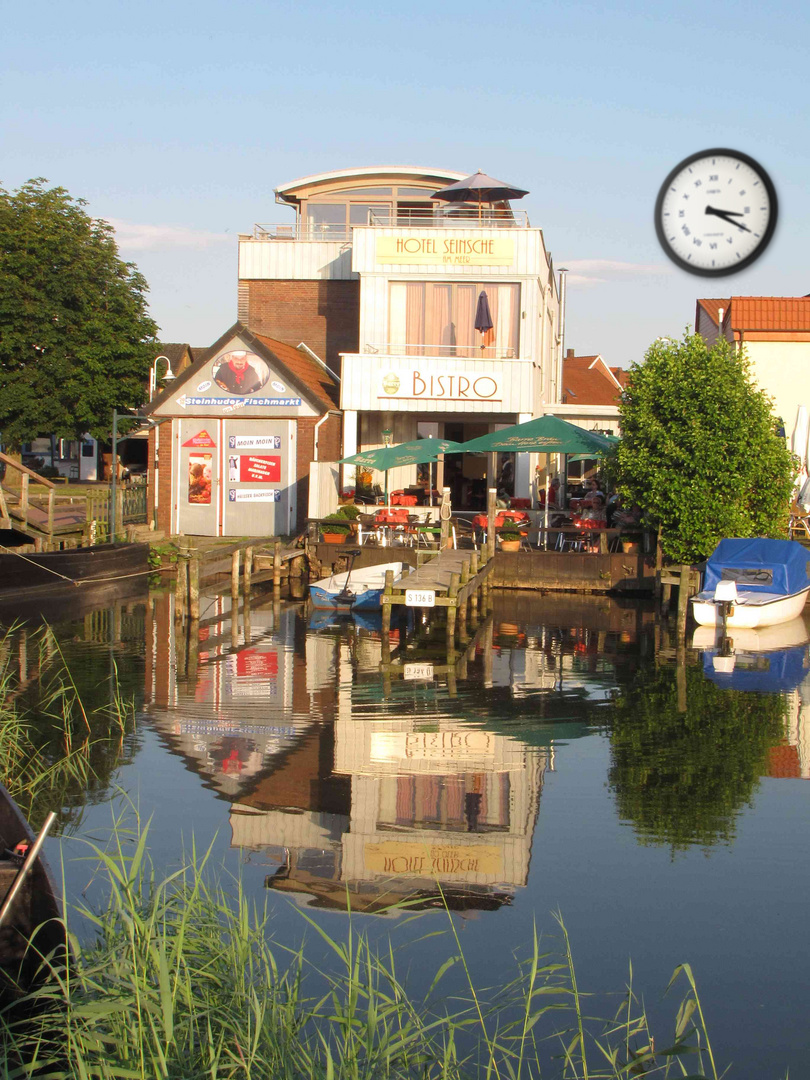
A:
h=3 m=20
